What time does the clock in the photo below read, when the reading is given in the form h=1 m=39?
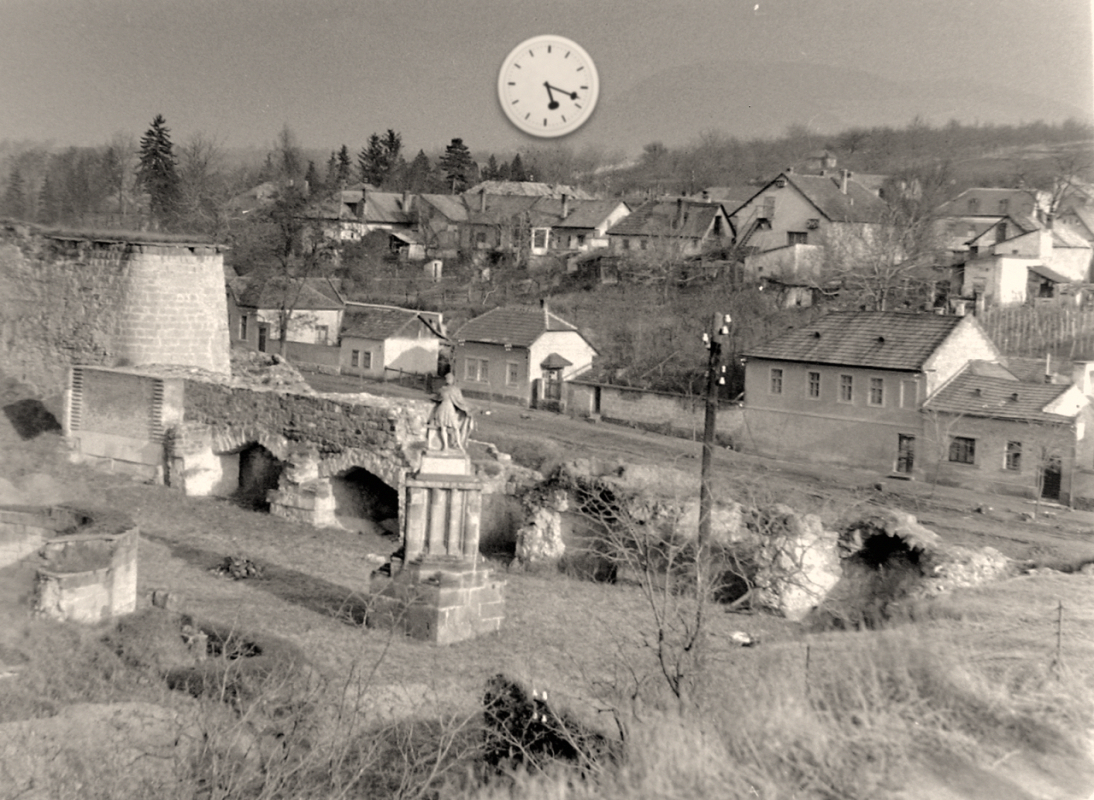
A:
h=5 m=18
